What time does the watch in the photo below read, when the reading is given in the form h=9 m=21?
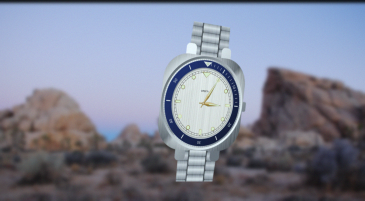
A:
h=3 m=5
